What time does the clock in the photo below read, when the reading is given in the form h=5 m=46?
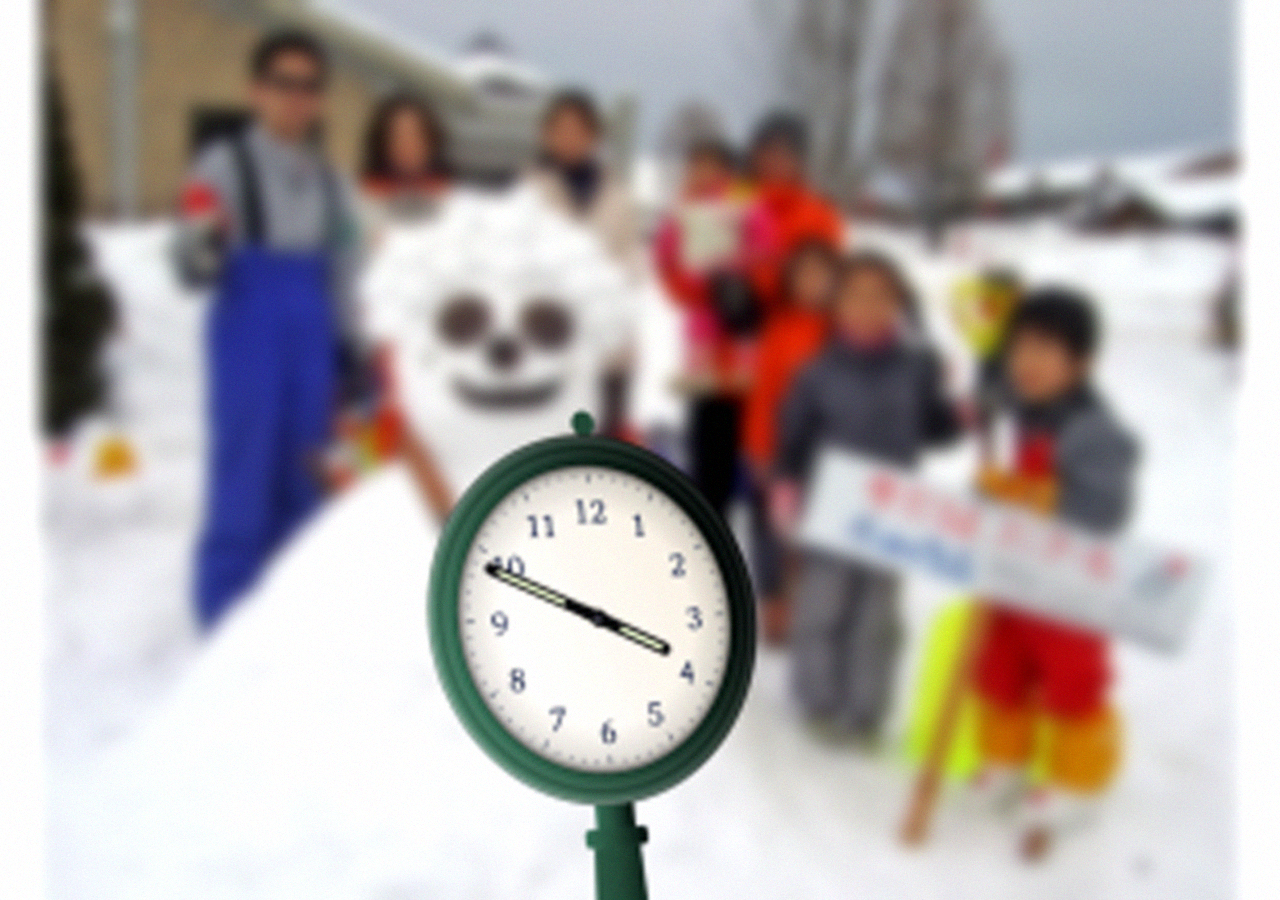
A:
h=3 m=49
